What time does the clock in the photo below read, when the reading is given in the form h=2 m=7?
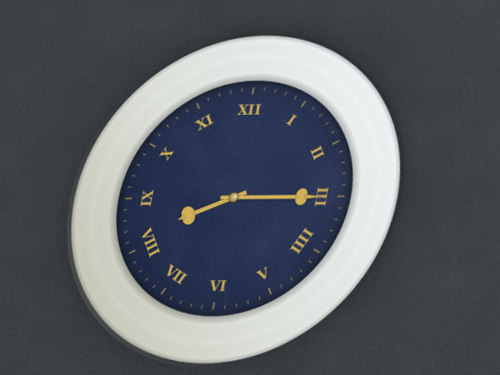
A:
h=8 m=15
